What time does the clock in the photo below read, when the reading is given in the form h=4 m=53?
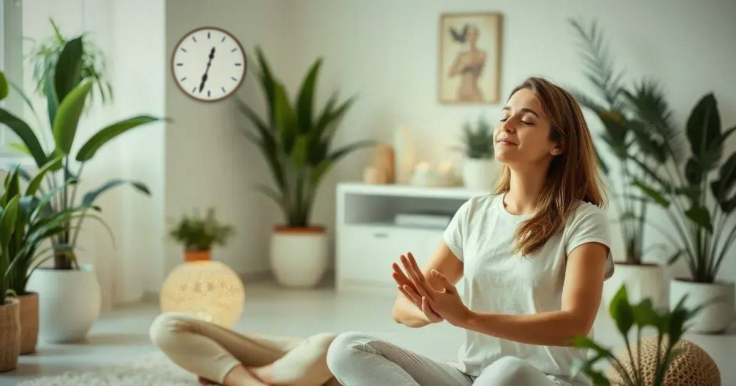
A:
h=12 m=33
